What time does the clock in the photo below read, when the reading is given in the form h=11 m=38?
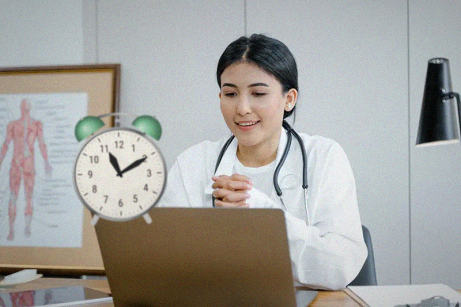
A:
h=11 m=10
